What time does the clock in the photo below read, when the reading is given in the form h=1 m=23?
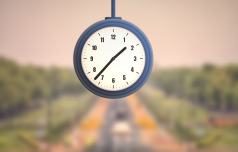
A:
h=1 m=37
